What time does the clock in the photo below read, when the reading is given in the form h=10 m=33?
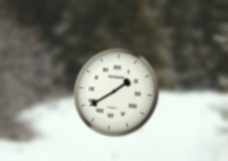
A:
h=1 m=39
